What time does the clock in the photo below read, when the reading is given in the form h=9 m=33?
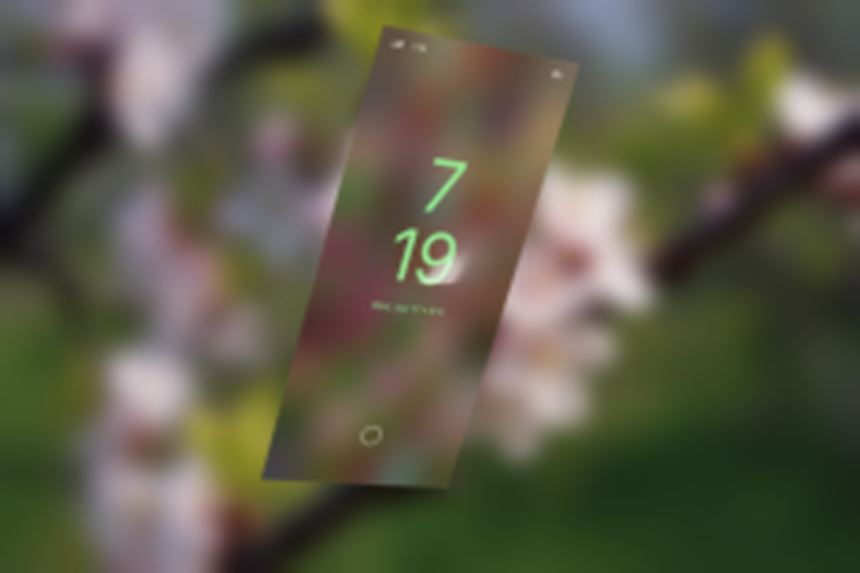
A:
h=7 m=19
